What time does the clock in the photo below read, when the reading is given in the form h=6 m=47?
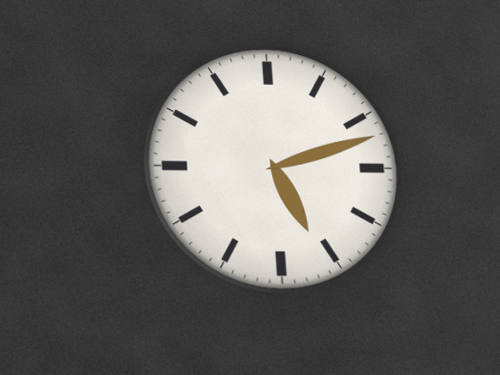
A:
h=5 m=12
